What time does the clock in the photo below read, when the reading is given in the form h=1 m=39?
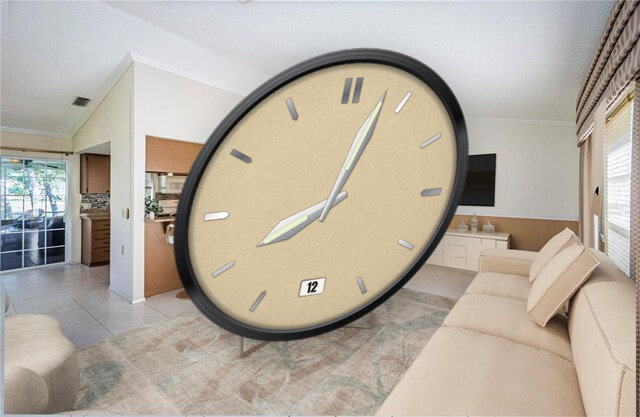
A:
h=8 m=3
